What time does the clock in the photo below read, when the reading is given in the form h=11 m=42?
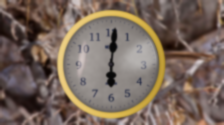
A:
h=6 m=1
